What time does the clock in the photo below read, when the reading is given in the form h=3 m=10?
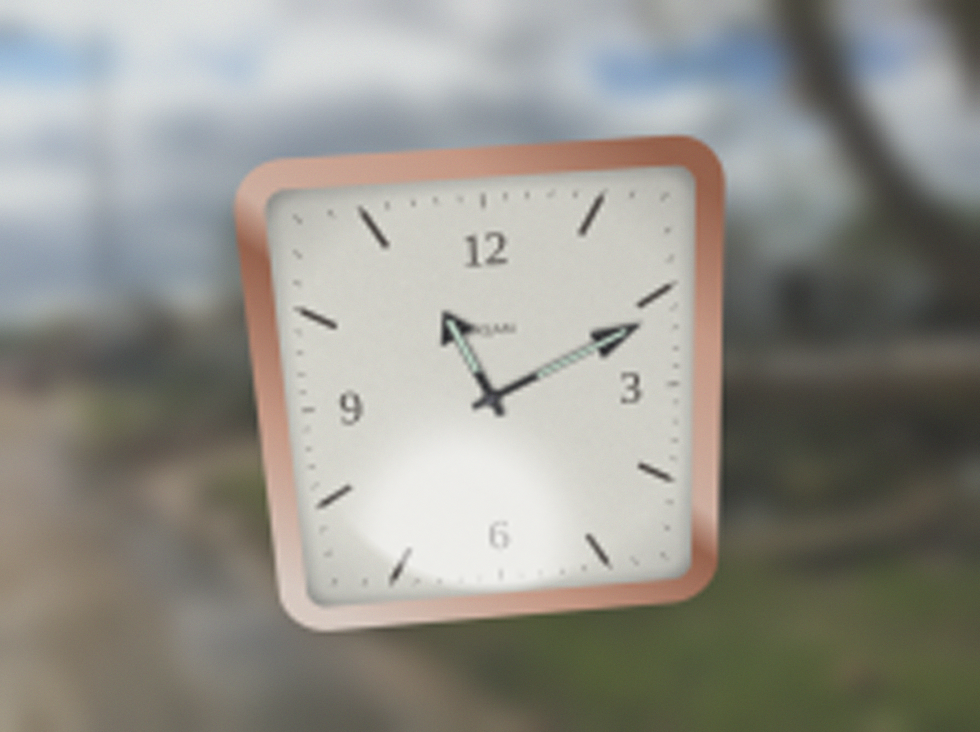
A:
h=11 m=11
